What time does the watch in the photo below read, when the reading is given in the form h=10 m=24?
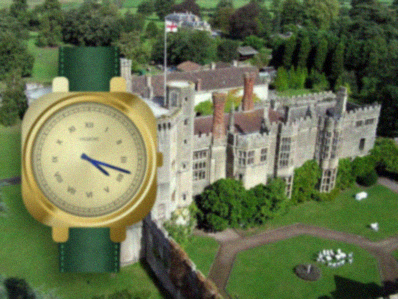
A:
h=4 m=18
